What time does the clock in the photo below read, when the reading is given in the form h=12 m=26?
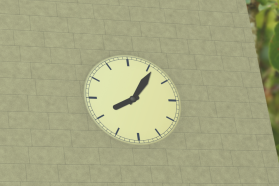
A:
h=8 m=6
